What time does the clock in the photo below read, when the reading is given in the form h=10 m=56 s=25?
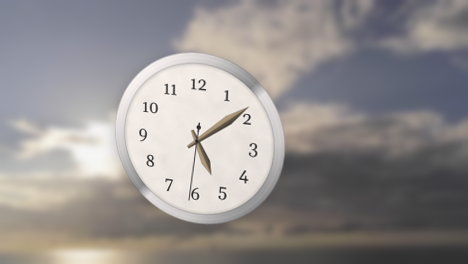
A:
h=5 m=8 s=31
